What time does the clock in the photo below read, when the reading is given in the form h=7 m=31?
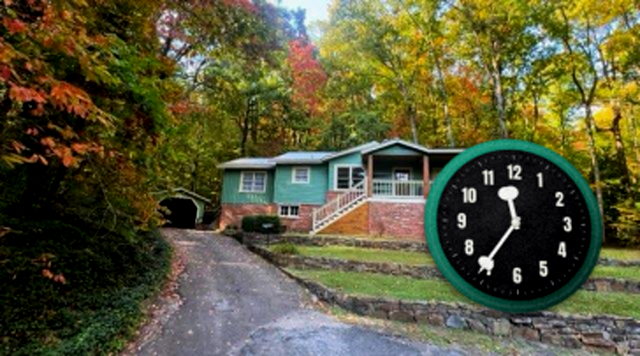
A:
h=11 m=36
